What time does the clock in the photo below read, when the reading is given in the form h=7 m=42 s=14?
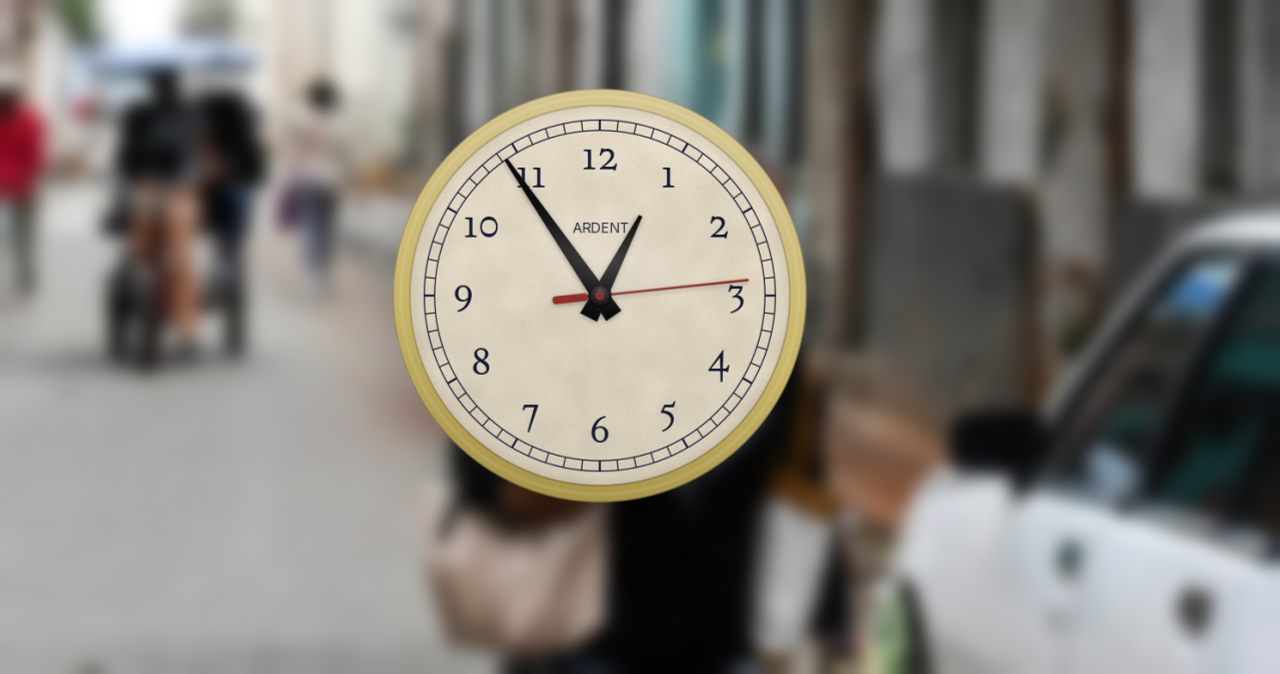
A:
h=12 m=54 s=14
